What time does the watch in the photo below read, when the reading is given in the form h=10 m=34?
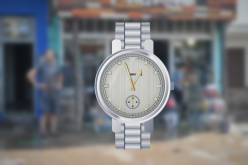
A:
h=12 m=57
